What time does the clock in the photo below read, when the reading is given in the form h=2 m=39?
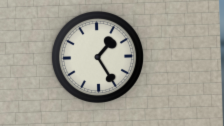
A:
h=1 m=25
